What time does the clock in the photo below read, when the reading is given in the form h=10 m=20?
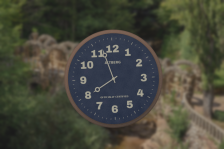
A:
h=7 m=57
